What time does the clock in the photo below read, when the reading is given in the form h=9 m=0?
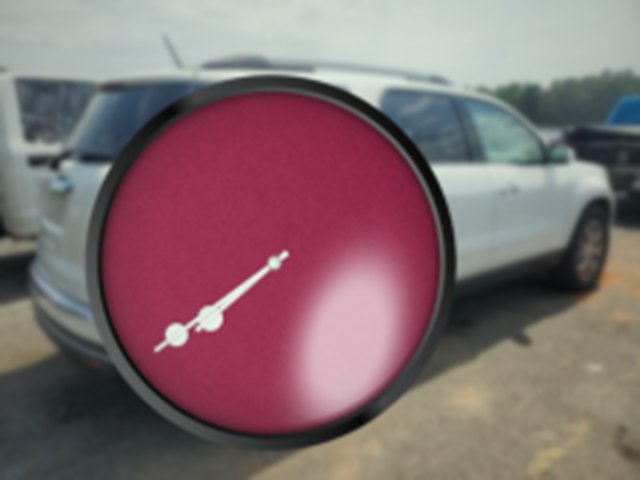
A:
h=7 m=39
